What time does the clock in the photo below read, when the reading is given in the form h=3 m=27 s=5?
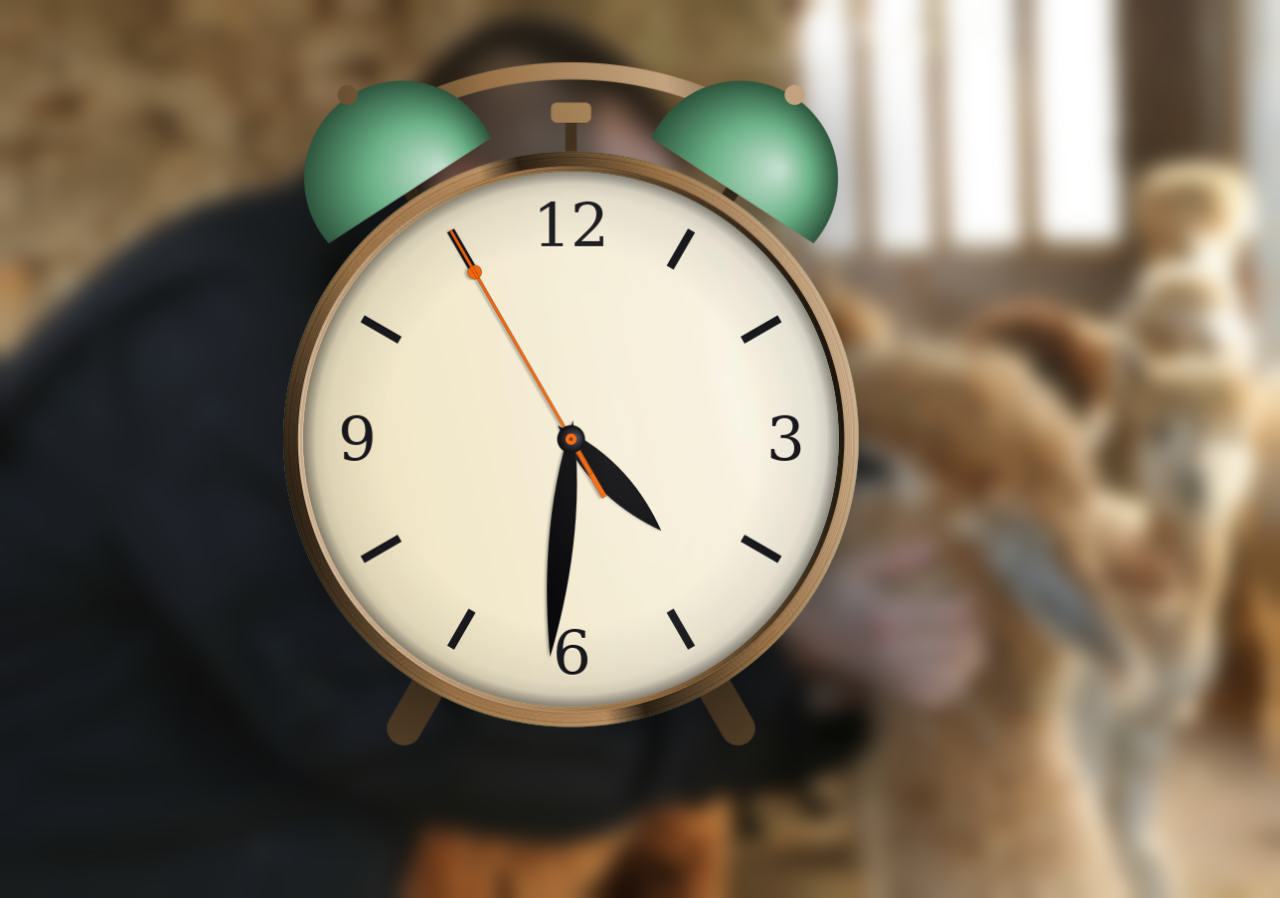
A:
h=4 m=30 s=55
